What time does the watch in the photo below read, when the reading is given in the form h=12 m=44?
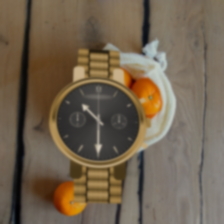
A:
h=10 m=30
